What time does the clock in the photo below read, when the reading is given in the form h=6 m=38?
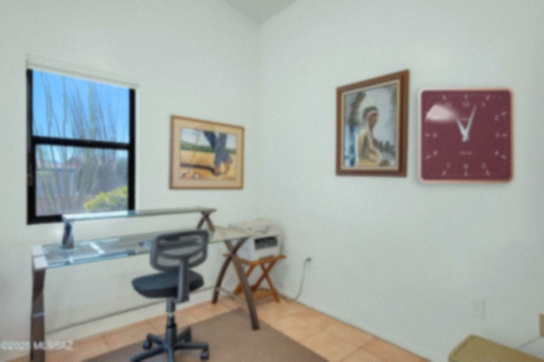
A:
h=11 m=3
